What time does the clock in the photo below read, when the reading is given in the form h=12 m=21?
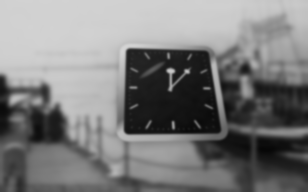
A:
h=12 m=7
